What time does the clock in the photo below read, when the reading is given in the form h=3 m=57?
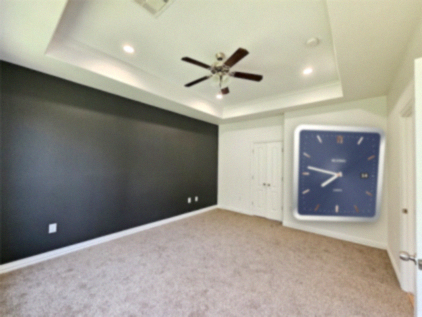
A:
h=7 m=47
